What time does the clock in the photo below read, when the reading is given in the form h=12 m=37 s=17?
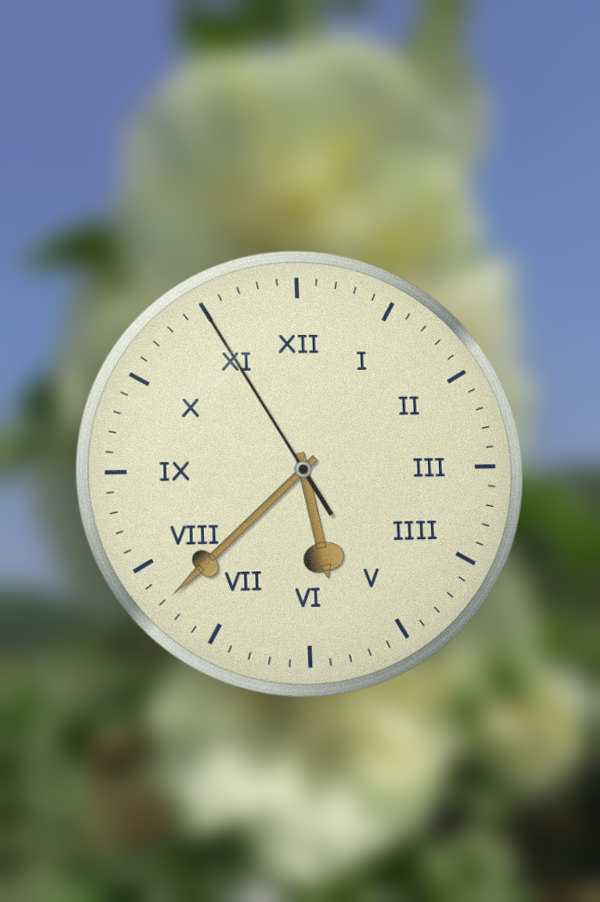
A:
h=5 m=37 s=55
